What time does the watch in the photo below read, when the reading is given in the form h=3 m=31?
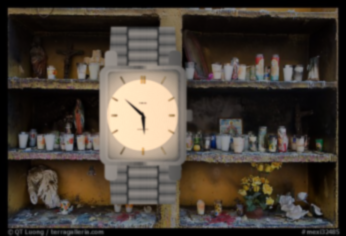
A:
h=5 m=52
